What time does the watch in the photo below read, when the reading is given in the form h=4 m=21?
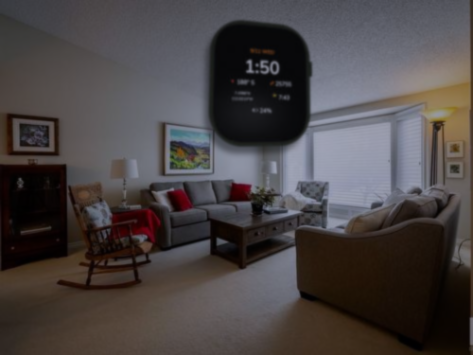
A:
h=1 m=50
